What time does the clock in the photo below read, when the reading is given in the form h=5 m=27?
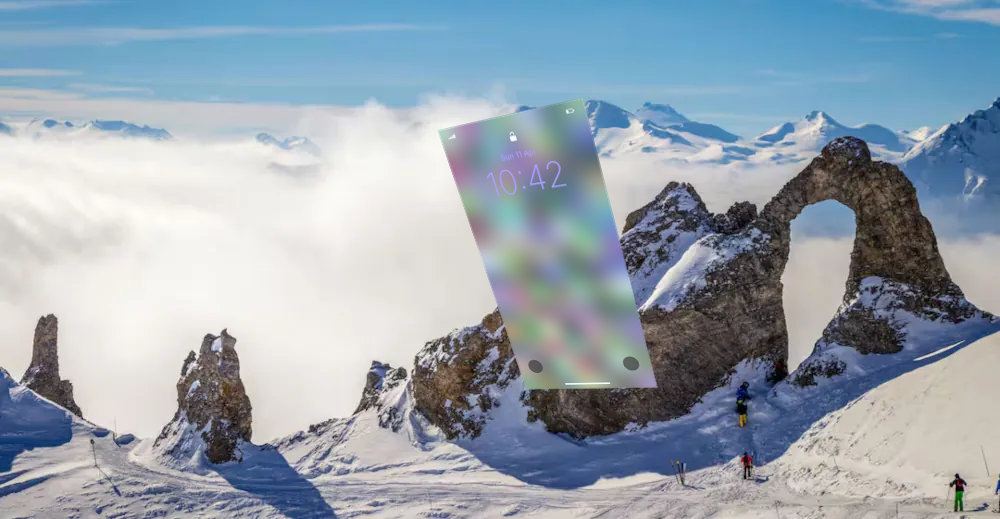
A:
h=10 m=42
